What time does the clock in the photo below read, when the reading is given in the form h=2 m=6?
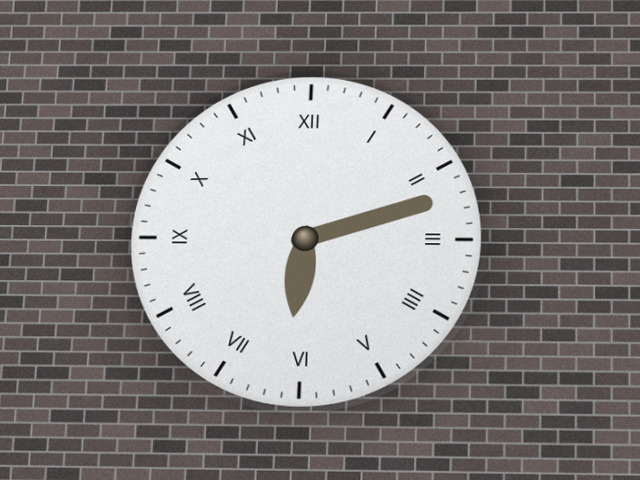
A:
h=6 m=12
